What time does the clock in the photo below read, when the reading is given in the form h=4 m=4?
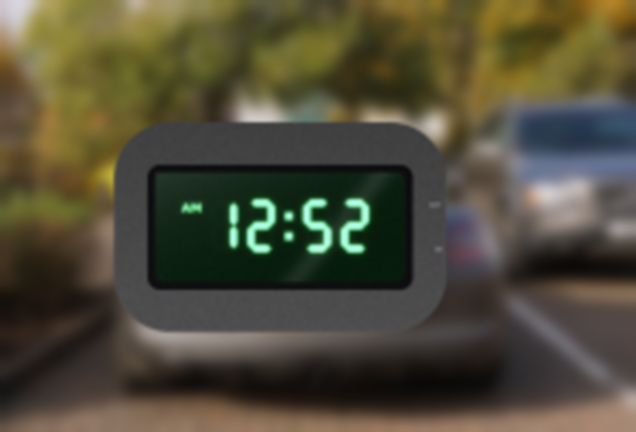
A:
h=12 m=52
